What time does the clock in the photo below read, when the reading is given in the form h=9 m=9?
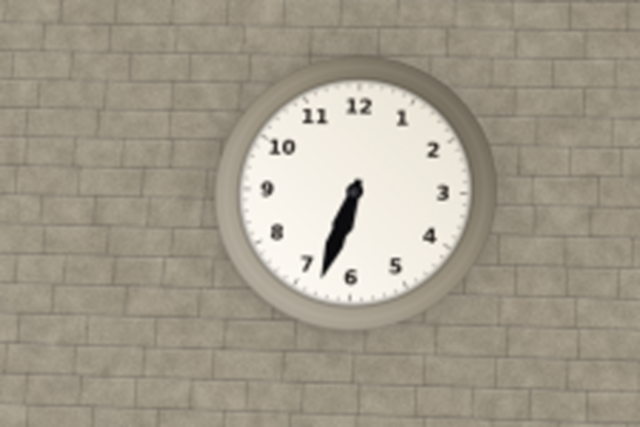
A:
h=6 m=33
